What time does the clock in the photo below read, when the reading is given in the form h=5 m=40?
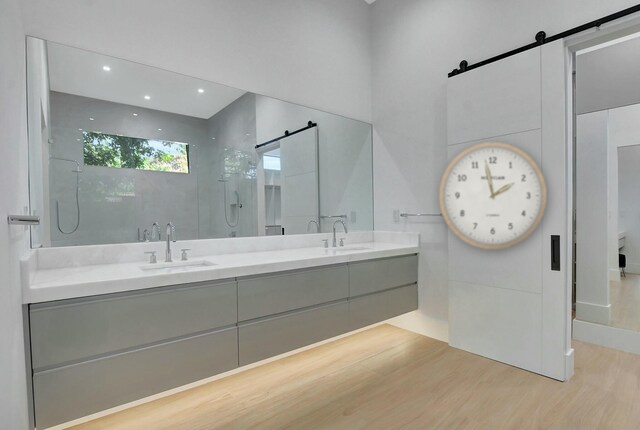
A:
h=1 m=58
